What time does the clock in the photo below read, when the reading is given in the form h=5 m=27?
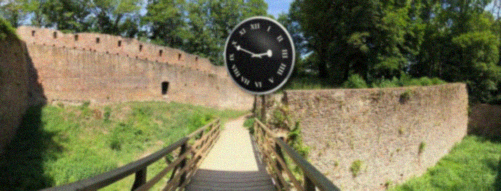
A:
h=2 m=49
